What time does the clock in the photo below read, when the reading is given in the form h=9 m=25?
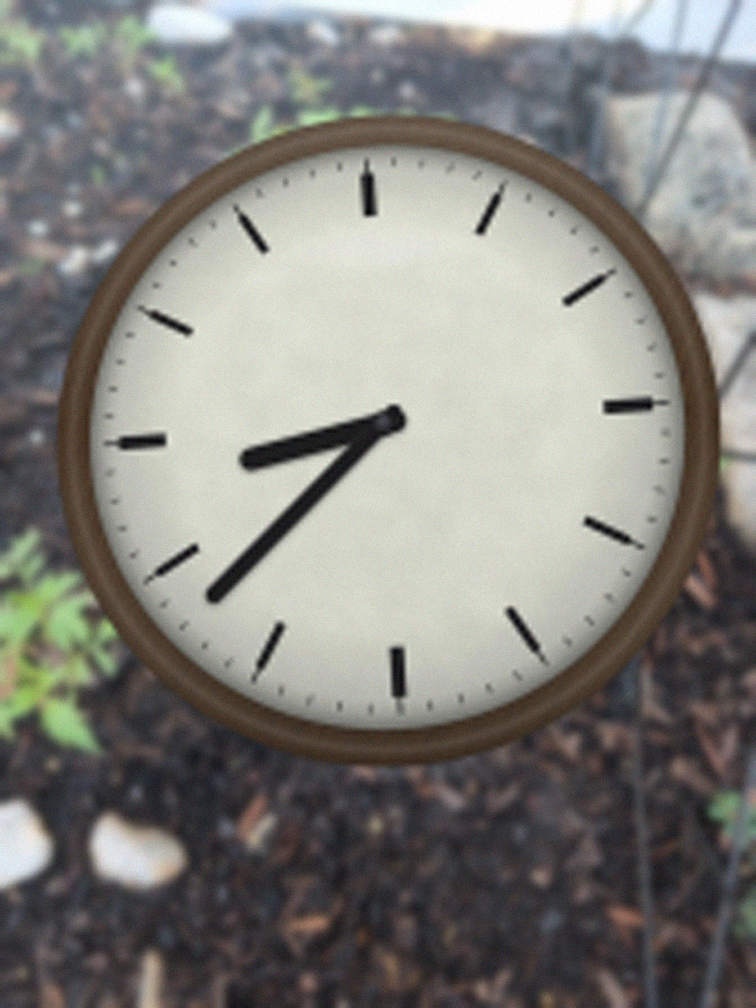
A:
h=8 m=38
